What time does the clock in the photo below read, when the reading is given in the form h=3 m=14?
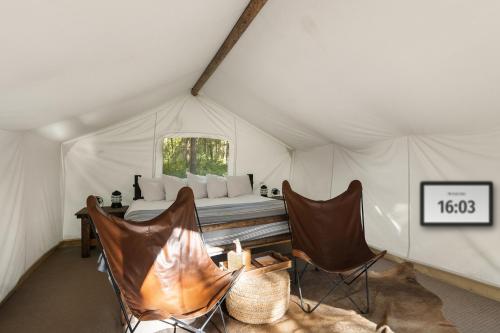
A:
h=16 m=3
